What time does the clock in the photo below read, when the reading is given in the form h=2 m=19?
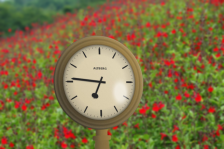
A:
h=6 m=46
